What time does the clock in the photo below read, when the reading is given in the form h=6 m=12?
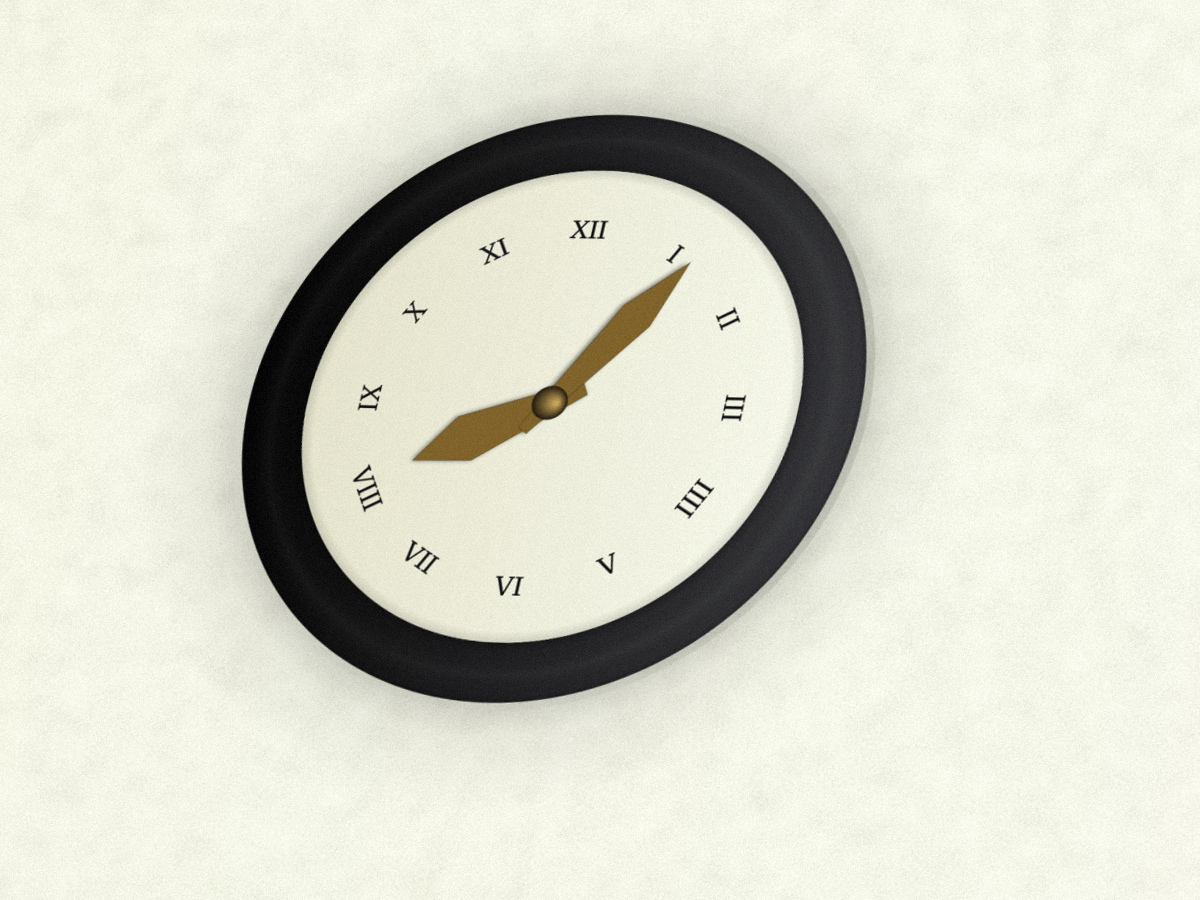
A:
h=8 m=6
